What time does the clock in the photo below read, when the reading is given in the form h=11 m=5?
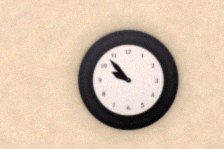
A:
h=9 m=53
